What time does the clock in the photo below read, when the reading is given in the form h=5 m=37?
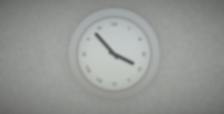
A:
h=3 m=53
